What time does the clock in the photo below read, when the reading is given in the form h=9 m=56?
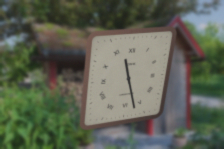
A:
h=11 m=27
